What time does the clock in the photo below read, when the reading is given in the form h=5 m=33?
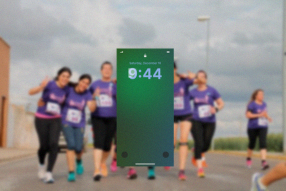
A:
h=9 m=44
